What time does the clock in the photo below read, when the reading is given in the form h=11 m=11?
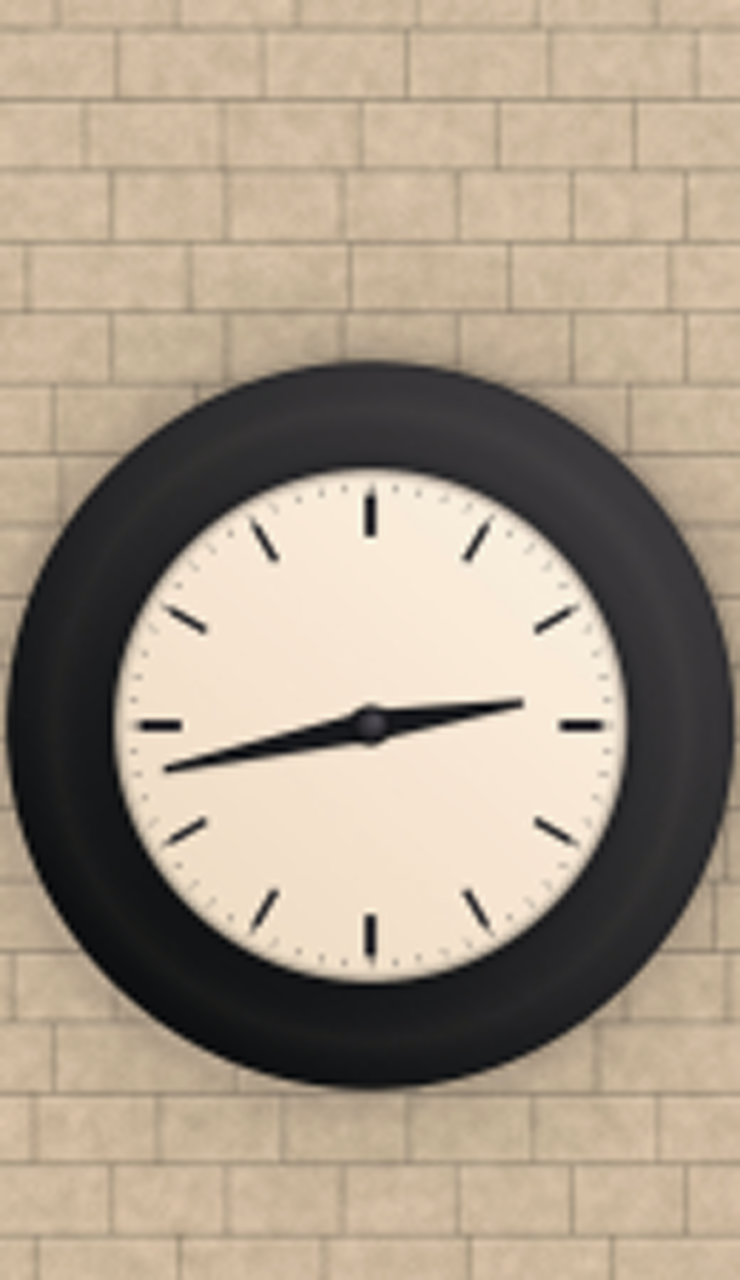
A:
h=2 m=43
